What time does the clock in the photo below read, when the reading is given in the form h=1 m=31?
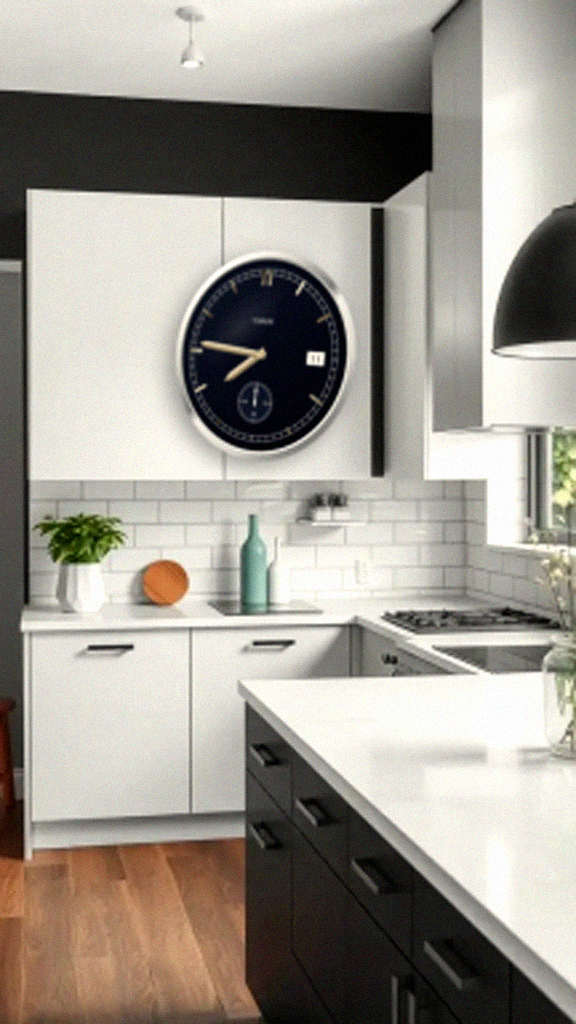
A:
h=7 m=46
